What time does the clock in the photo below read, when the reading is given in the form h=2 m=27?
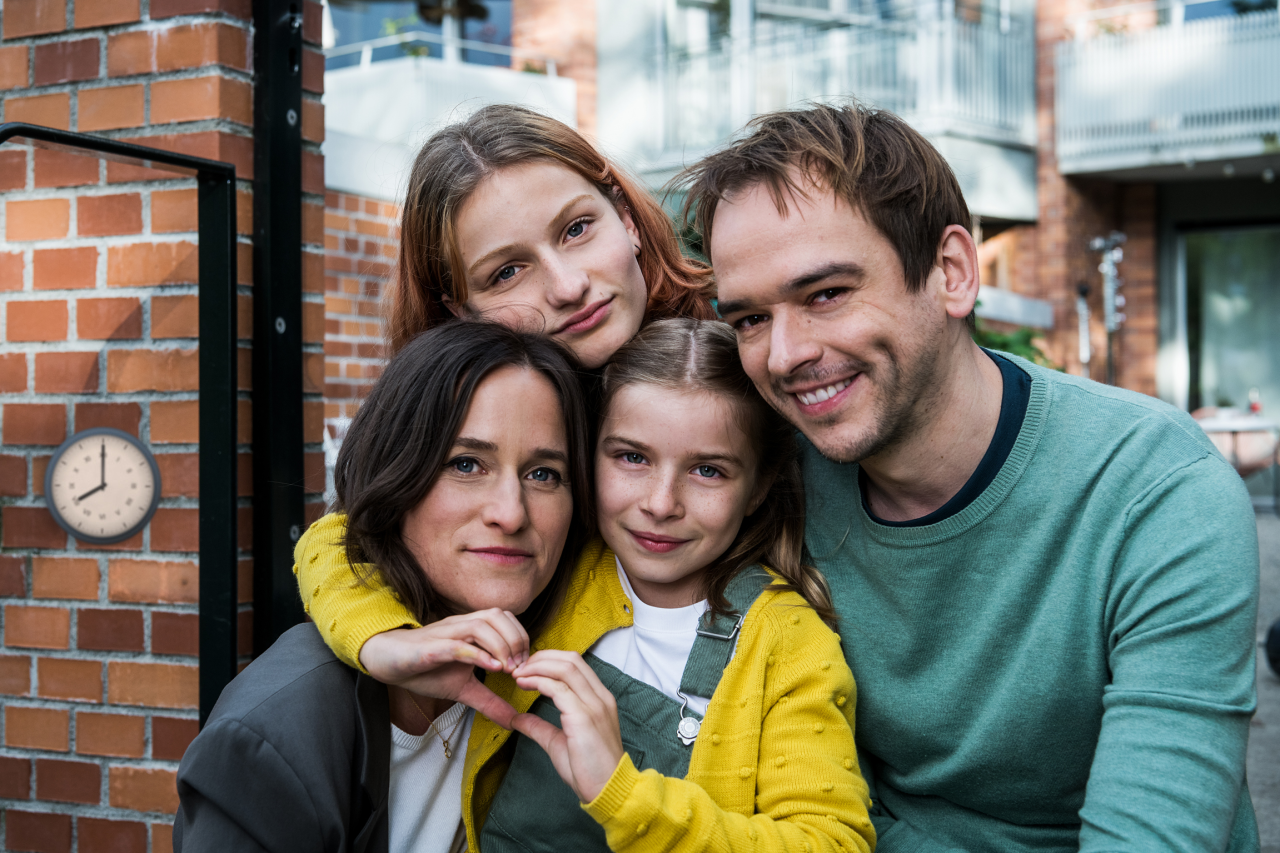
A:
h=8 m=0
